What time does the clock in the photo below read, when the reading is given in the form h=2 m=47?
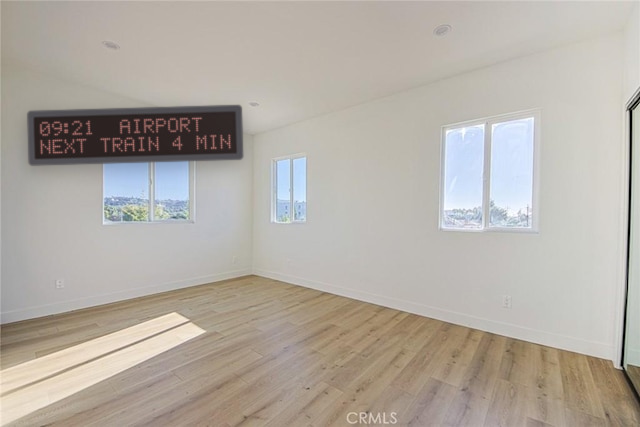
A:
h=9 m=21
